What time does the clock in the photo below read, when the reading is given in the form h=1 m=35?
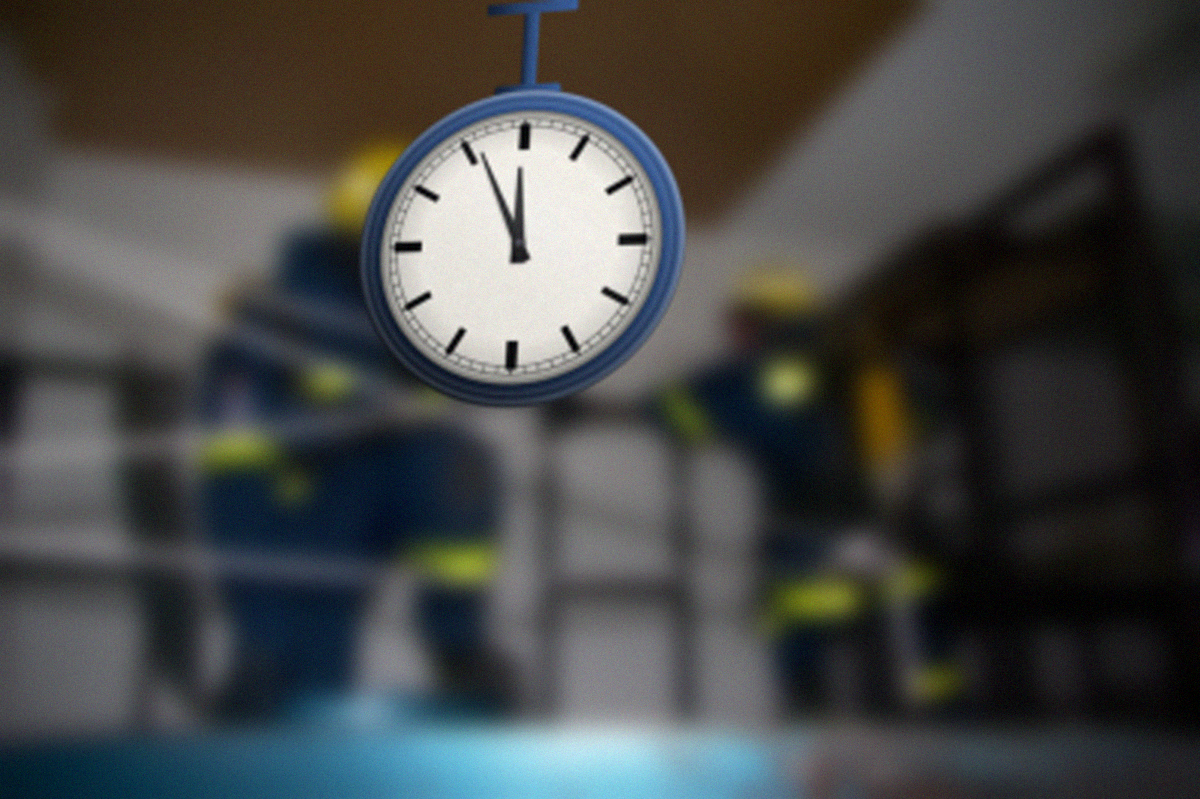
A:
h=11 m=56
